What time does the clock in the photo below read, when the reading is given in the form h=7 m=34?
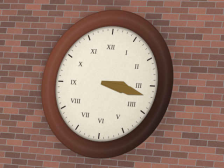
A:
h=3 m=17
